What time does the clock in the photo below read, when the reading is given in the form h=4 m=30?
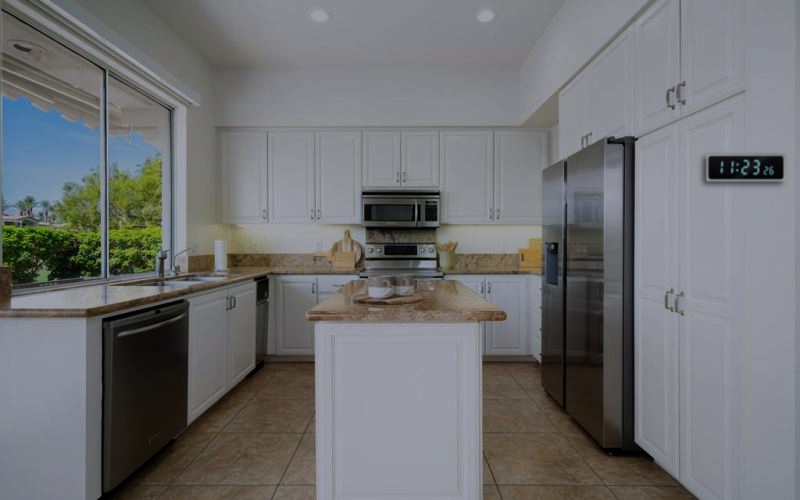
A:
h=11 m=23
